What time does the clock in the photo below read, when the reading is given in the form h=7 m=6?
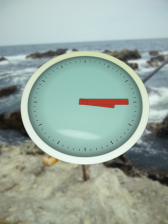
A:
h=3 m=15
